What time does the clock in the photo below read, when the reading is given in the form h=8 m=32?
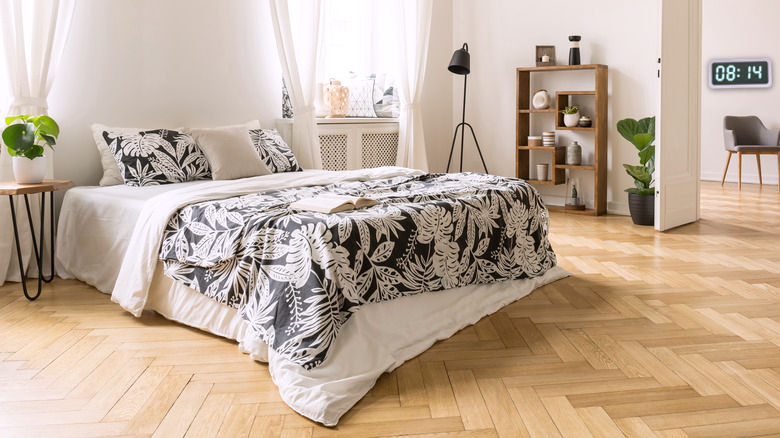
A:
h=8 m=14
